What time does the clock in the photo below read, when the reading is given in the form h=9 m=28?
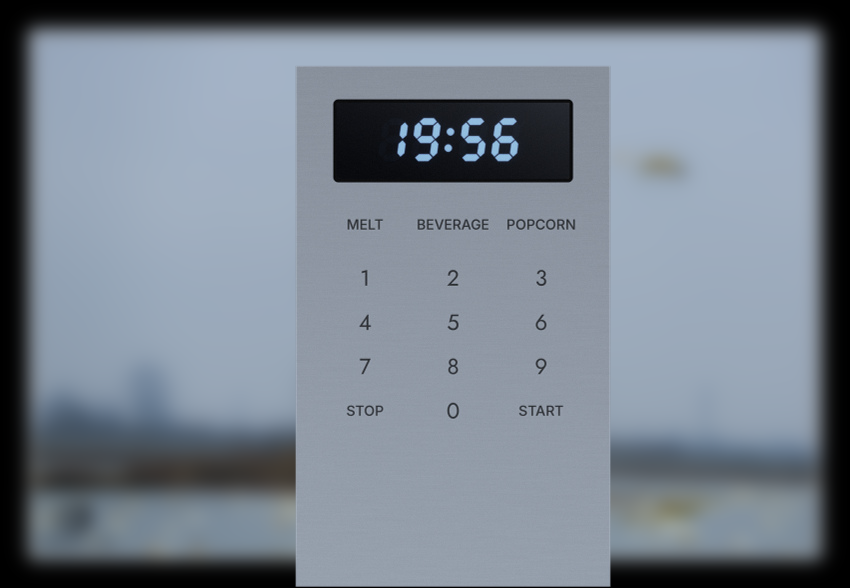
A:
h=19 m=56
